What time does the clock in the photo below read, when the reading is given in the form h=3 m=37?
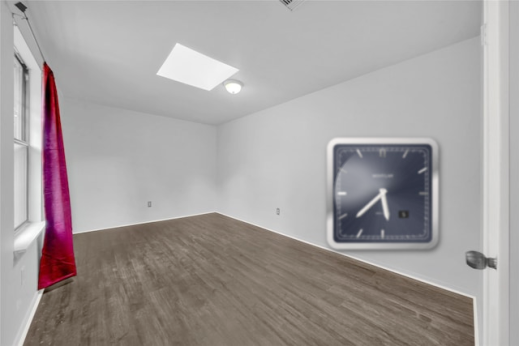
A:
h=5 m=38
